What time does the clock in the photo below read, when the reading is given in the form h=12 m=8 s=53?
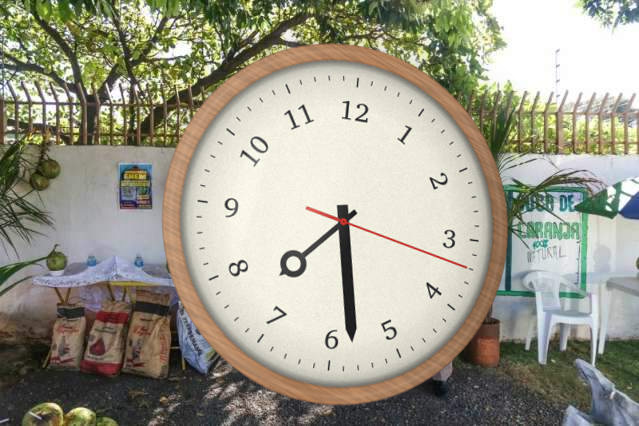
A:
h=7 m=28 s=17
